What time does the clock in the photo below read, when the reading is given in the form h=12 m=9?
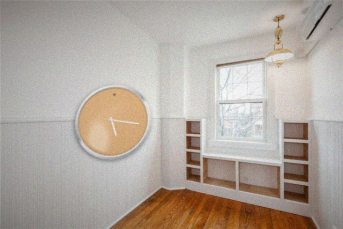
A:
h=5 m=16
